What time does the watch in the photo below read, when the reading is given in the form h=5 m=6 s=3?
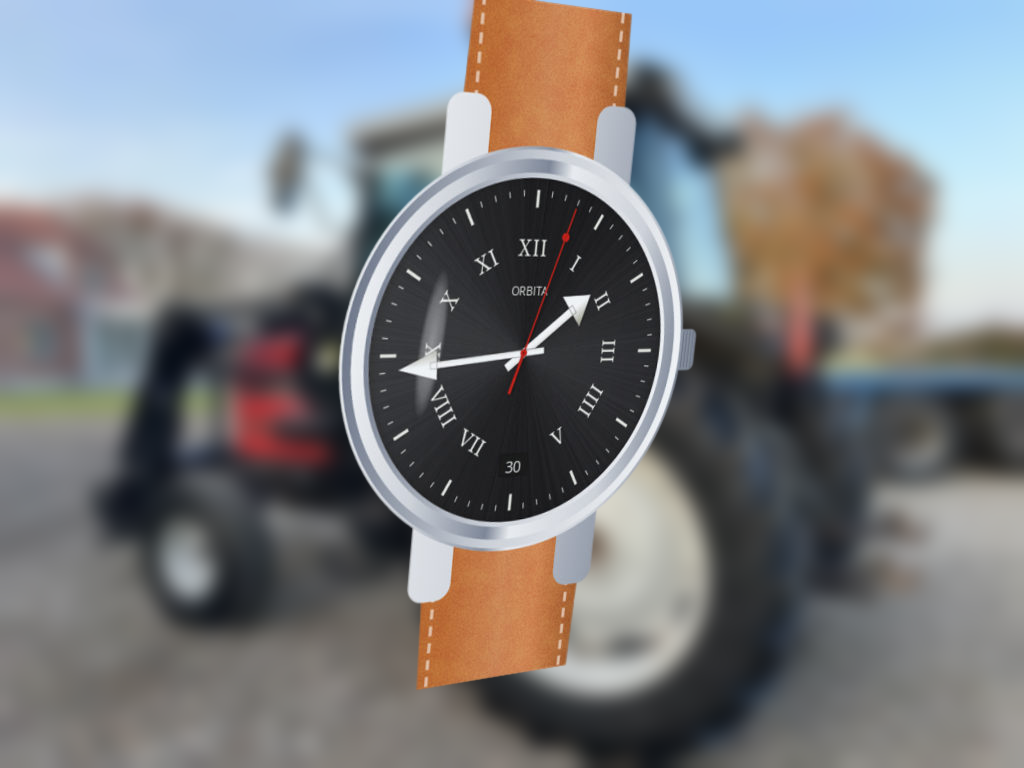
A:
h=1 m=44 s=3
